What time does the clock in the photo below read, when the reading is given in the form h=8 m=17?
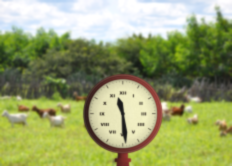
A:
h=11 m=29
